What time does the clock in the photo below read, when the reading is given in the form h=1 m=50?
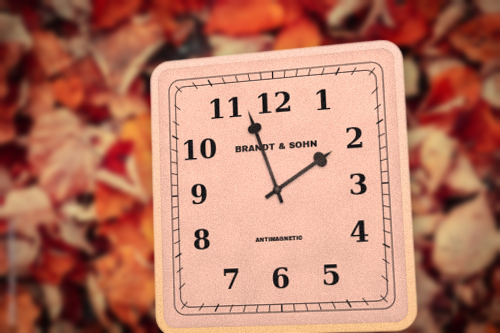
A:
h=1 m=57
